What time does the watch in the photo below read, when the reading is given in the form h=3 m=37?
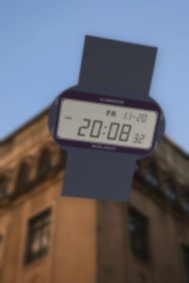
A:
h=20 m=8
